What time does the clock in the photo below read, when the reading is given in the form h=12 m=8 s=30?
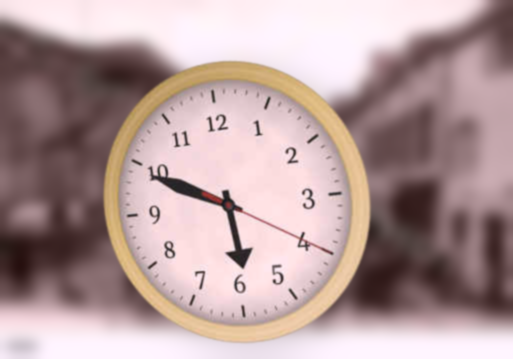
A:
h=5 m=49 s=20
